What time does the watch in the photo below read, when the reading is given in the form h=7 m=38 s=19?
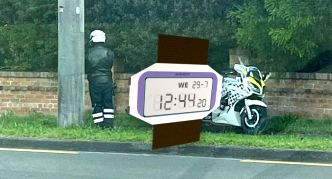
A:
h=12 m=44 s=20
